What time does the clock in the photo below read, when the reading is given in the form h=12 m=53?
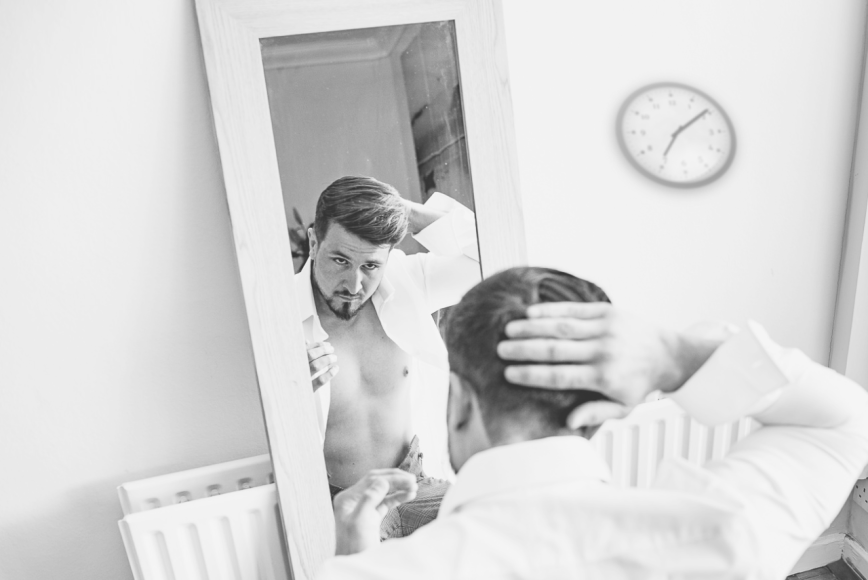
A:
h=7 m=9
